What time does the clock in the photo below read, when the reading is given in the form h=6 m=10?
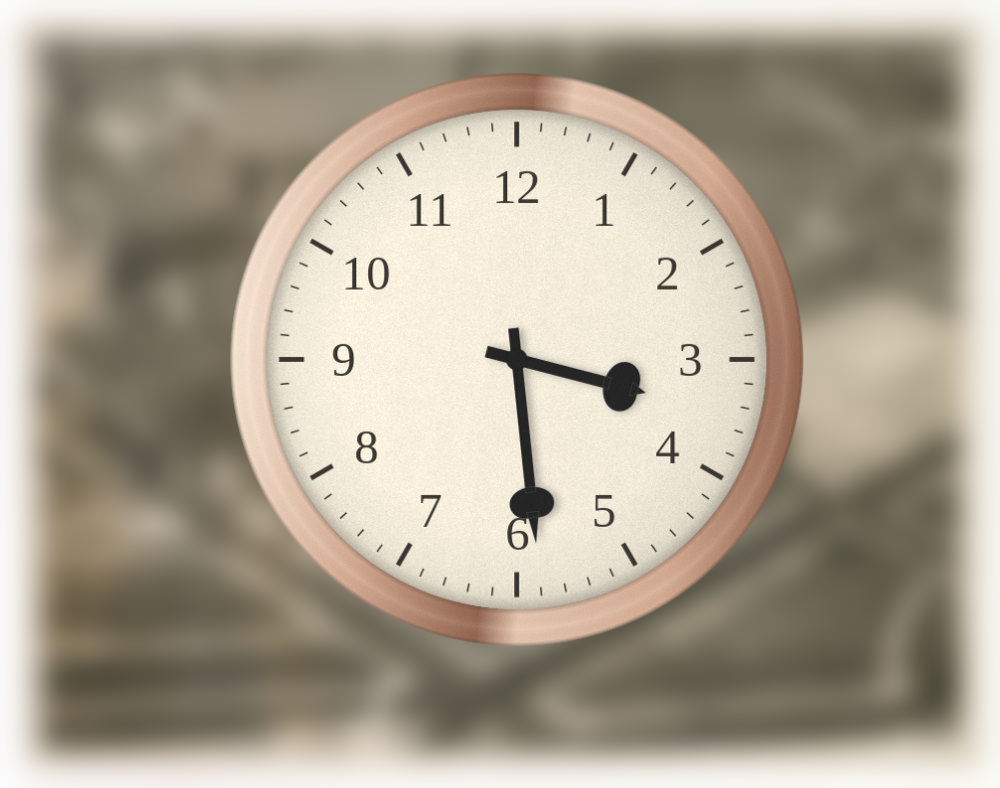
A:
h=3 m=29
